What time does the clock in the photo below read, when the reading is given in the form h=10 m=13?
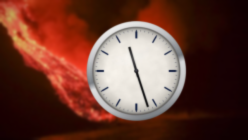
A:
h=11 m=27
